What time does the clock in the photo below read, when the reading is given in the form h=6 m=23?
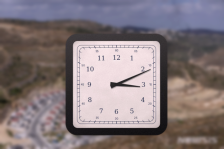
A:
h=3 m=11
